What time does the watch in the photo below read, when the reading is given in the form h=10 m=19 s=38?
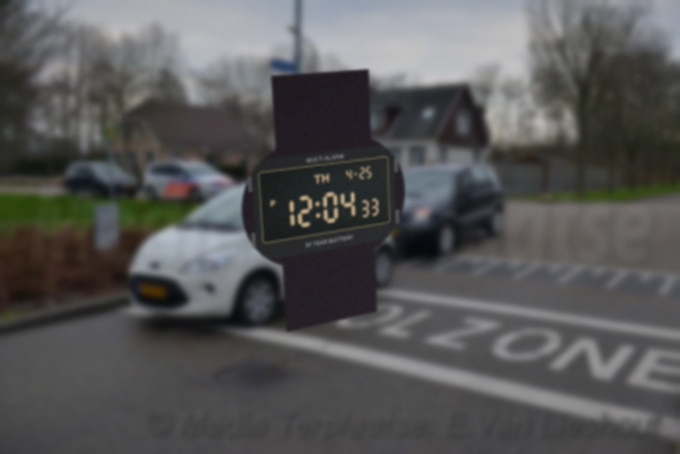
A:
h=12 m=4 s=33
